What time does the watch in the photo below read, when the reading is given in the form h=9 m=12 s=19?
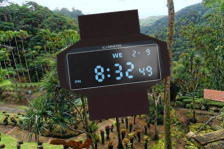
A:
h=8 m=32 s=49
